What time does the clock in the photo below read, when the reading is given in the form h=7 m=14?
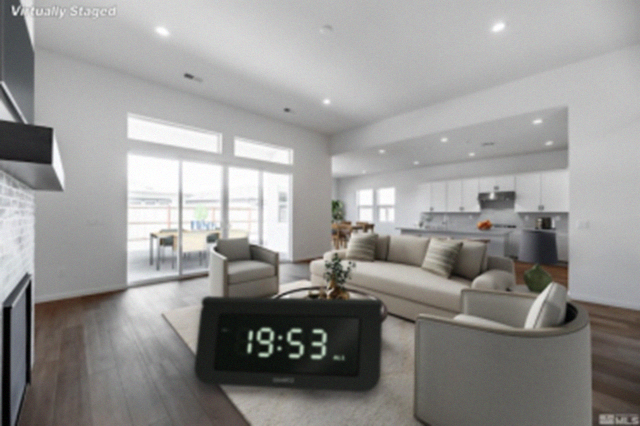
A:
h=19 m=53
